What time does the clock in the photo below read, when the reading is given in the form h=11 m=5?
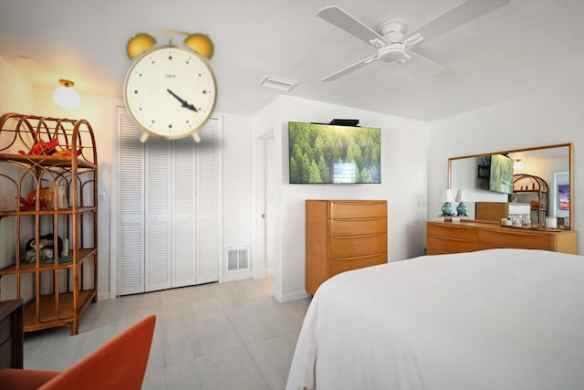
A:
h=4 m=21
